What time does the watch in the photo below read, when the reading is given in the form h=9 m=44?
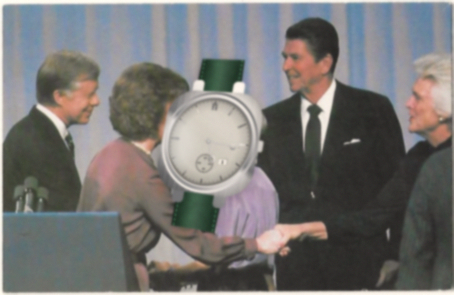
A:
h=5 m=16
